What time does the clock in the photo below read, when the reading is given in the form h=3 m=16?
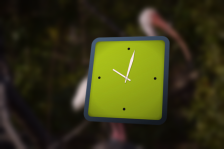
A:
h=10 m=2
